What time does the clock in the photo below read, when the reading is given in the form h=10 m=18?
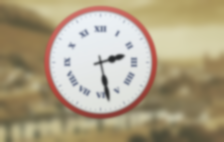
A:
h=2 m=28
